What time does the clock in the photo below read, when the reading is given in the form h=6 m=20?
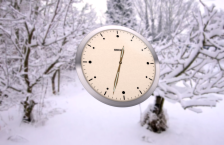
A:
h=12 m=33
